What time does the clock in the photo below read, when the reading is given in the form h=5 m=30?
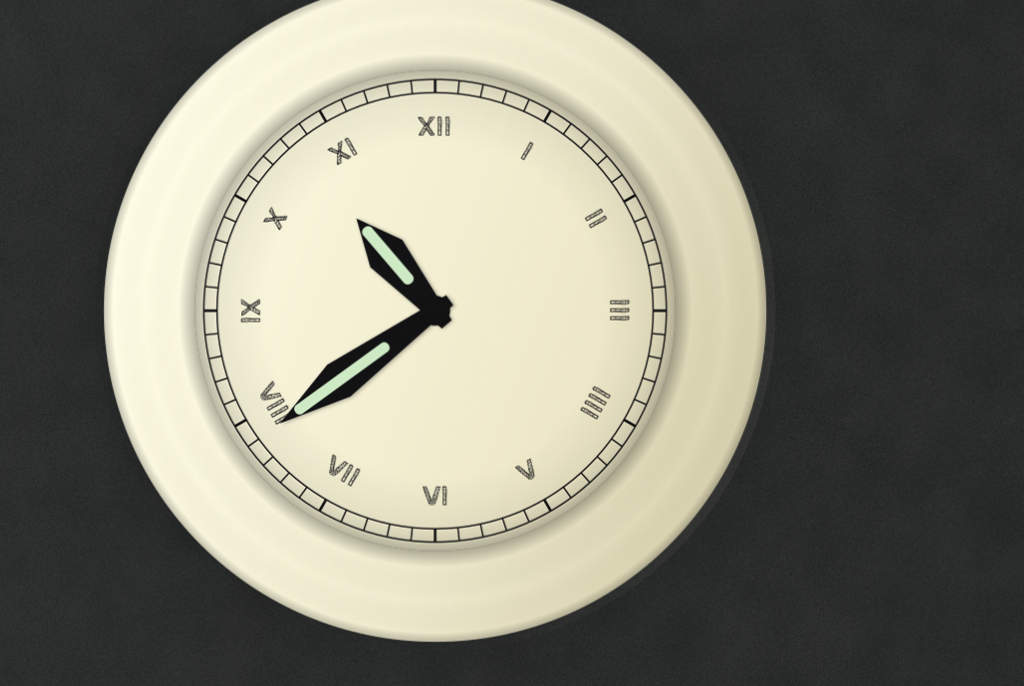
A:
h=10 m=39
